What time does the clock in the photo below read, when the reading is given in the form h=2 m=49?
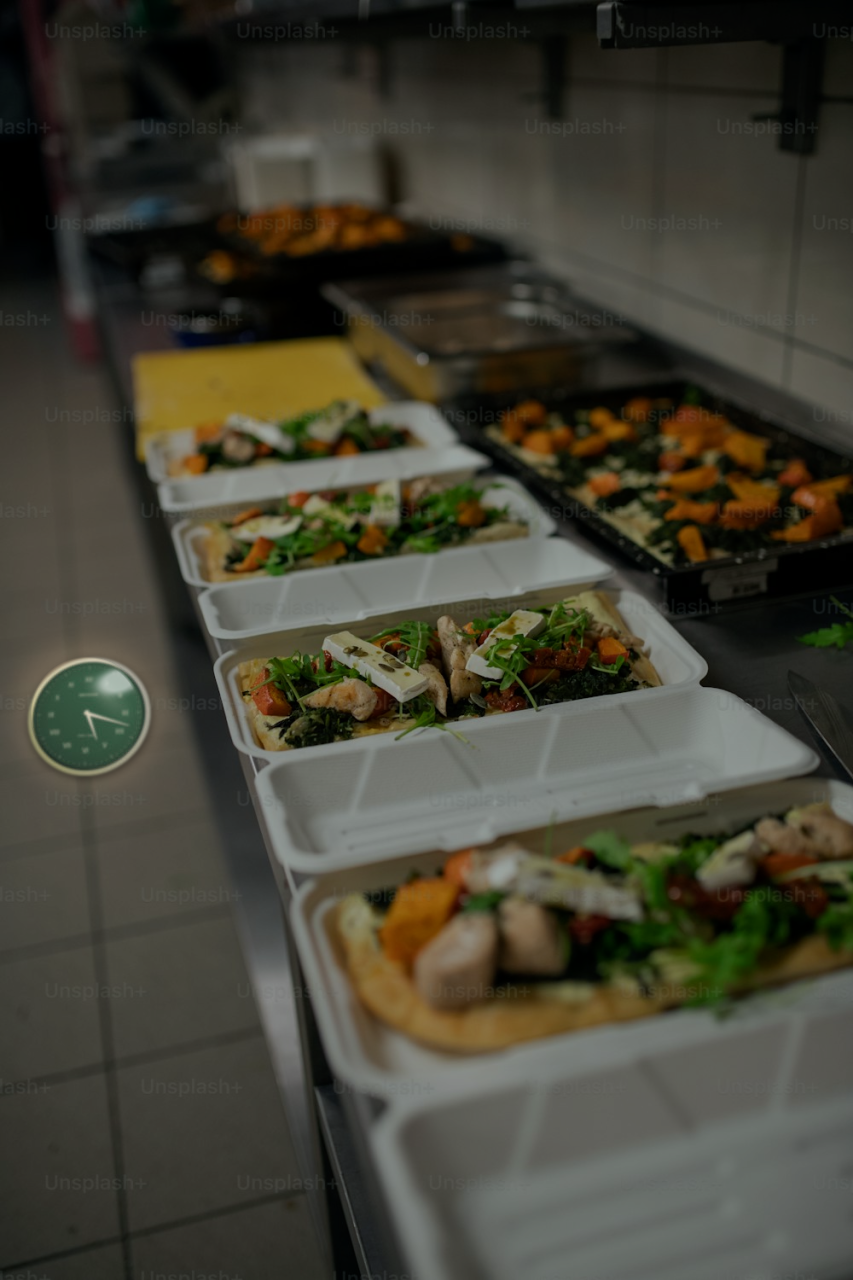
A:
h=5 m=18
